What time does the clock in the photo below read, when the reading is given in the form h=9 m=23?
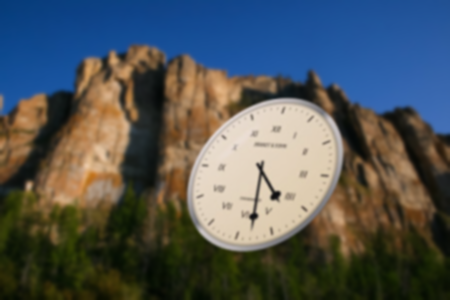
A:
h=4 m=28
